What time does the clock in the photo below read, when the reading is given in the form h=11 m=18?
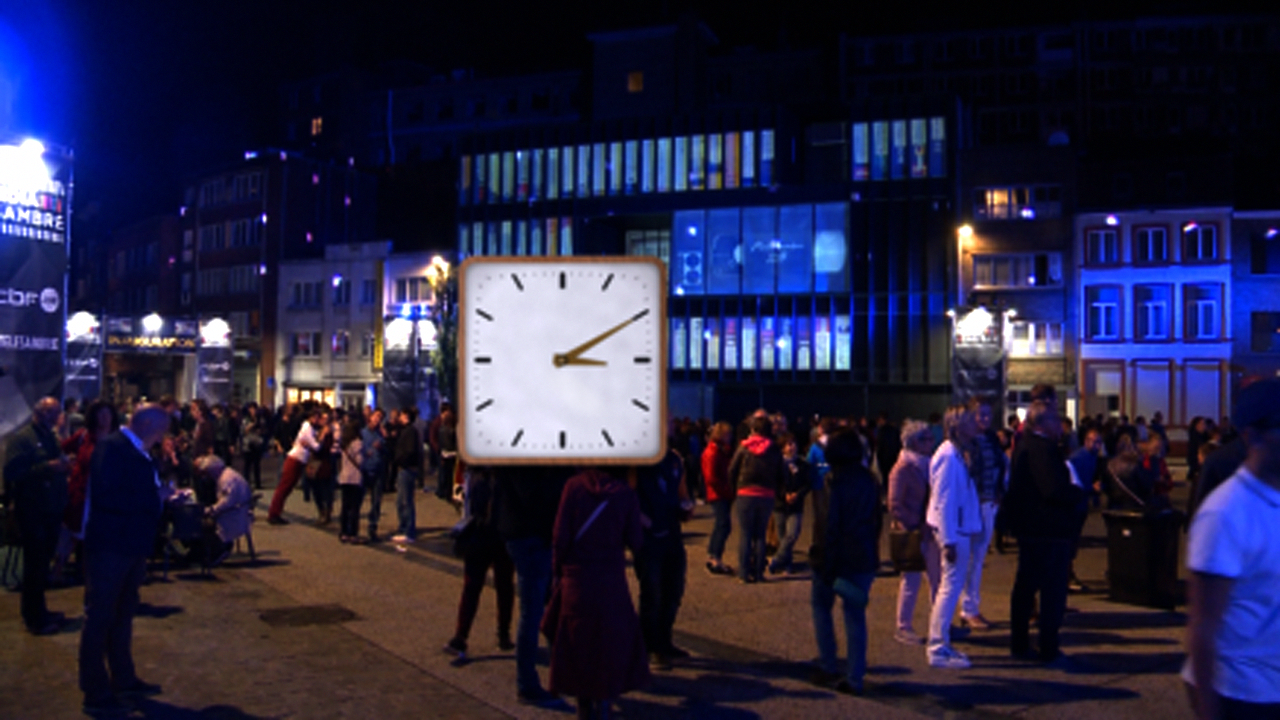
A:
h=3 m=10
